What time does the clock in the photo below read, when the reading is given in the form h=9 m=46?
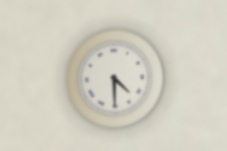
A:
h=4 m=30
